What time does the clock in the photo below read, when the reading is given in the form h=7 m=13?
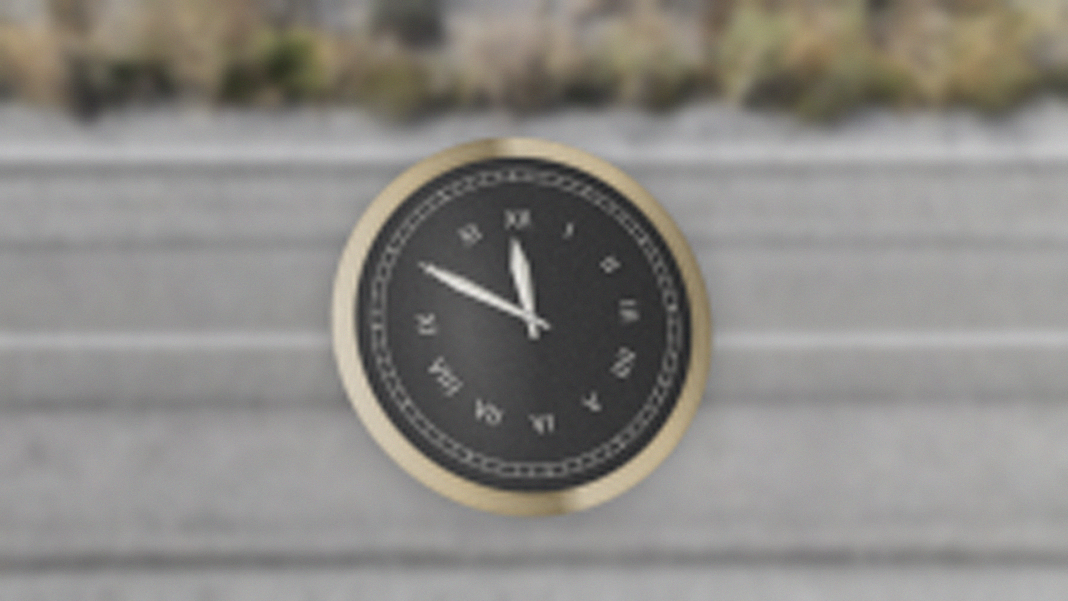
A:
h=11 m=50
